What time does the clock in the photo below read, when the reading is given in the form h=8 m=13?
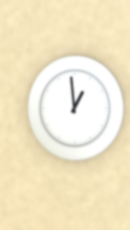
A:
h=12 m=59
